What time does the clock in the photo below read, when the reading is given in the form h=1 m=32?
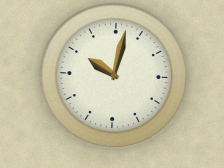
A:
h=10 m=2
